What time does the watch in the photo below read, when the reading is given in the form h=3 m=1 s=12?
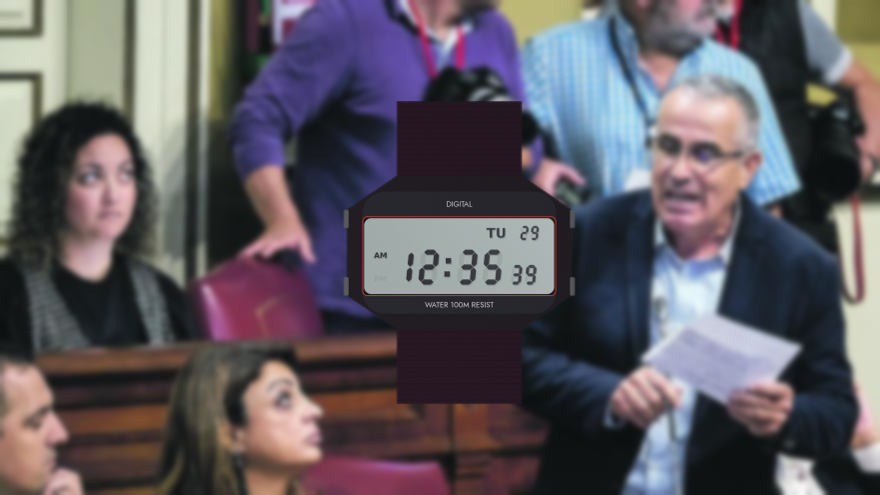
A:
h=12 m=35 s=39
